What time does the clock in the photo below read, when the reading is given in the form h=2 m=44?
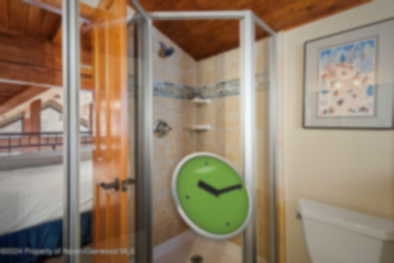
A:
h=10 m=14
